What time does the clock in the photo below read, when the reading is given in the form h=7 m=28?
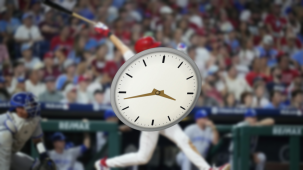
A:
h=3 m=43
